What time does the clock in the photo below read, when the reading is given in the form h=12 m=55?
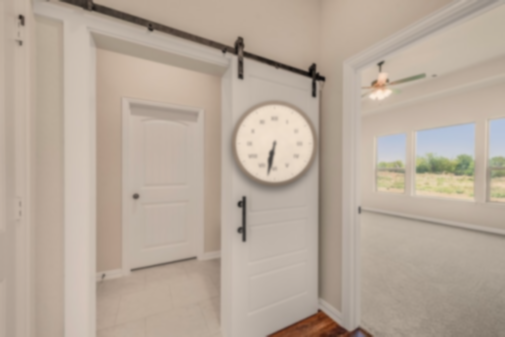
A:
h=6 m=32
